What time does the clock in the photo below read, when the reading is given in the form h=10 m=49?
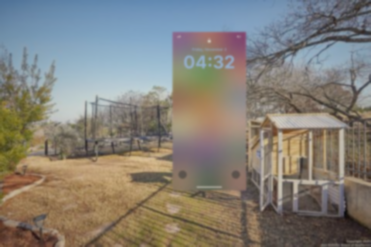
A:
h=4 m=32
